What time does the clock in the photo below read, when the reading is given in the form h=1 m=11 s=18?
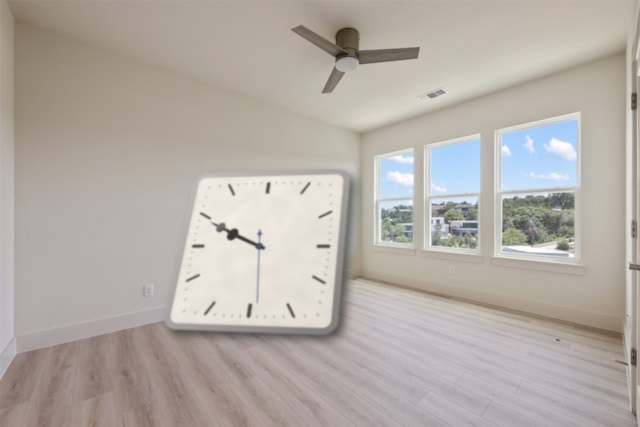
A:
h=9 m=49 s=29
